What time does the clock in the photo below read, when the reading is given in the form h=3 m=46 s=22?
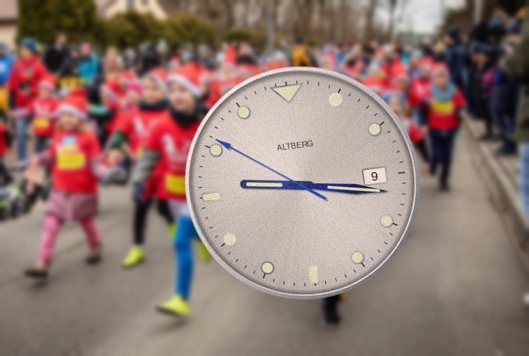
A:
h=9 m=16 s=51
